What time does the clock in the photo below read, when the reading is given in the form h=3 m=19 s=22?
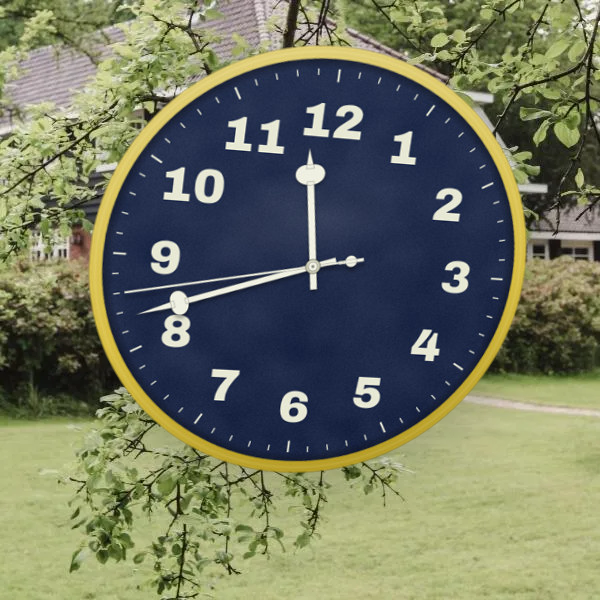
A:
h=11 m=41 s=43
